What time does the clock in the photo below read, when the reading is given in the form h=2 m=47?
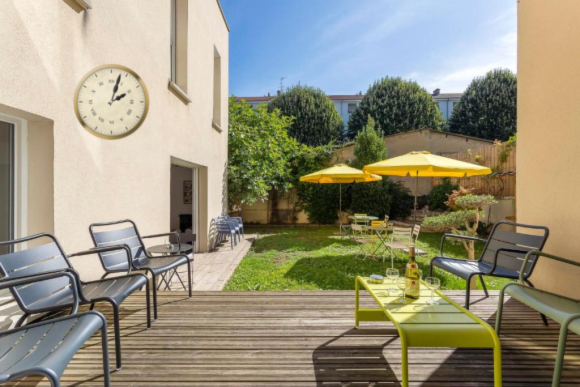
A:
h=2 m=3
